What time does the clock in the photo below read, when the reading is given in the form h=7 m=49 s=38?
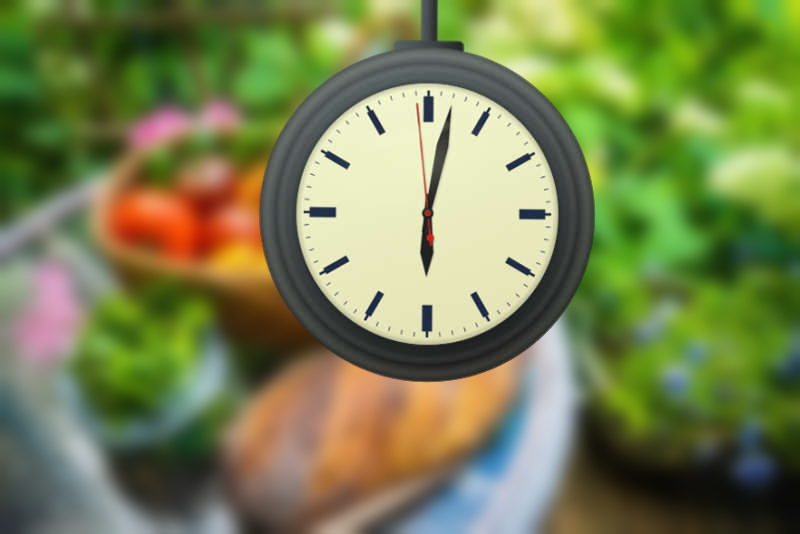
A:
h=6 m=1 s=59
